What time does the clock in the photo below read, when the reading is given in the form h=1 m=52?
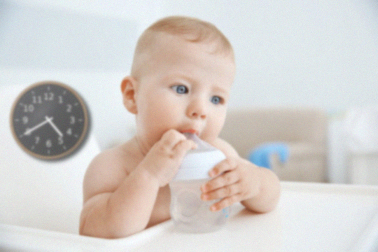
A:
h=4 m=40
